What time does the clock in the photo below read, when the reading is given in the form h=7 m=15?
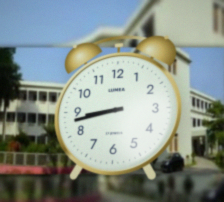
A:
h=8 m=43
